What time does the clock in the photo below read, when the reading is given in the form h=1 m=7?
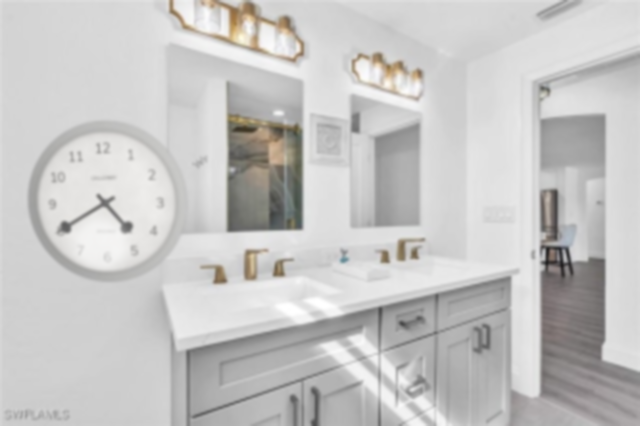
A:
h=4 m=40
